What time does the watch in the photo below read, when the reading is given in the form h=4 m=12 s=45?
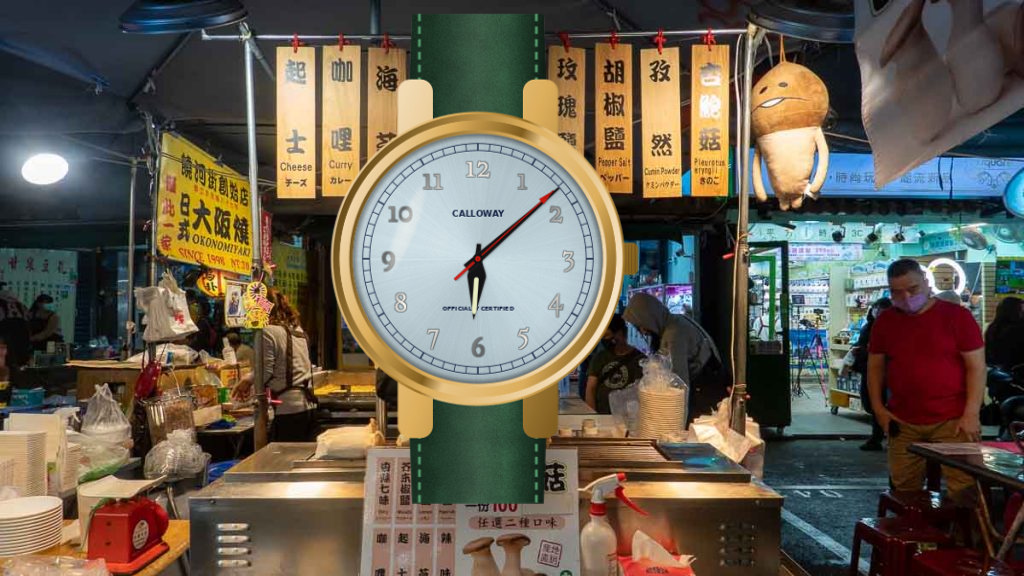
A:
h=6 m=8 s=8
